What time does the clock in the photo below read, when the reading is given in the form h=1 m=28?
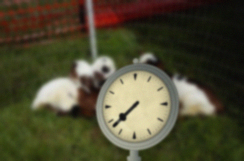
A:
h=7 m=38
